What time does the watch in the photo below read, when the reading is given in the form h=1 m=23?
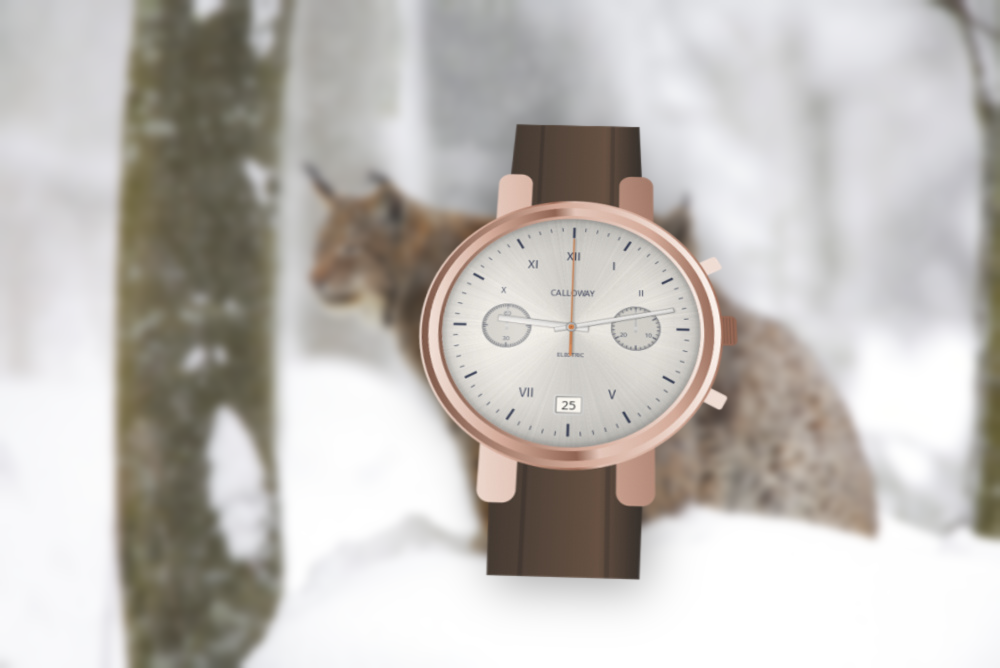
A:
h=9 m=13
